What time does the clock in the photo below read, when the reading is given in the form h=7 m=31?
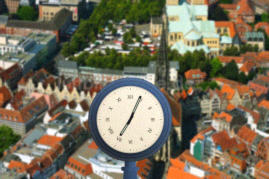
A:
h=7 m=4
